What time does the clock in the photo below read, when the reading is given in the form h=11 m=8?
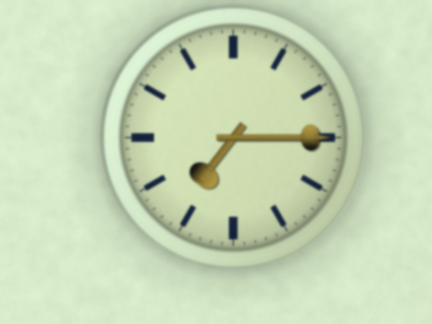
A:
h=7 m=15
